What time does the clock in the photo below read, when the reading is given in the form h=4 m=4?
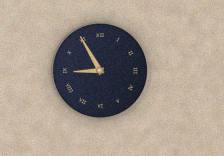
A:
h=8 m=55
